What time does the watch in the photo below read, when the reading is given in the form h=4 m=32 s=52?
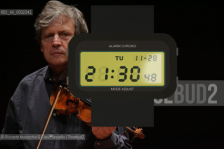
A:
h=21 m=30 s=48
